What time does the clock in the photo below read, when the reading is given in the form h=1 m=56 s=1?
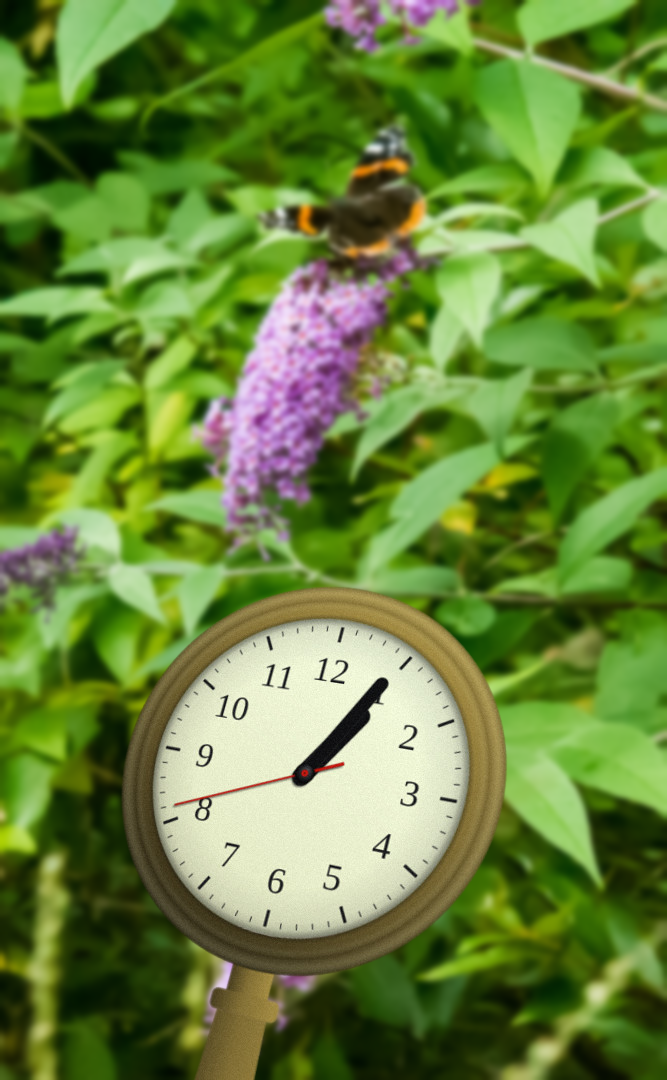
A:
h=1 m=4 s=41
